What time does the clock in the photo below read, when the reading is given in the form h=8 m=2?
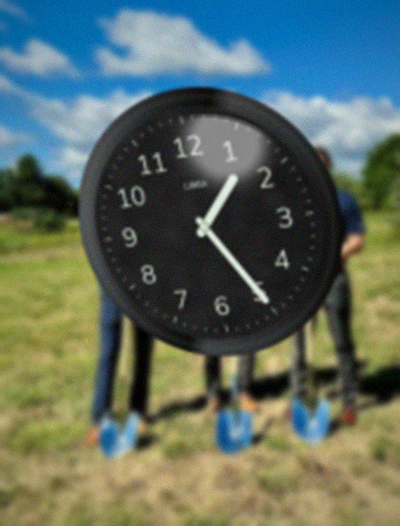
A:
h=1 m=25
